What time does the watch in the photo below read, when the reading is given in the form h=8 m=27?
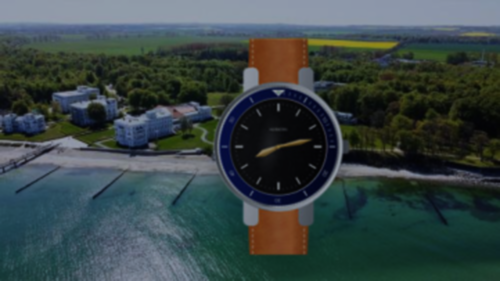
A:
h=8 m=13
